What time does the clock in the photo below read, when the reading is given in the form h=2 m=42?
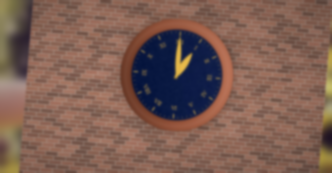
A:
h=1 m=0
